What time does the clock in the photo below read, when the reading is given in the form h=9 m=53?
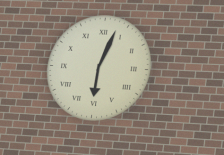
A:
h=6 m=3
